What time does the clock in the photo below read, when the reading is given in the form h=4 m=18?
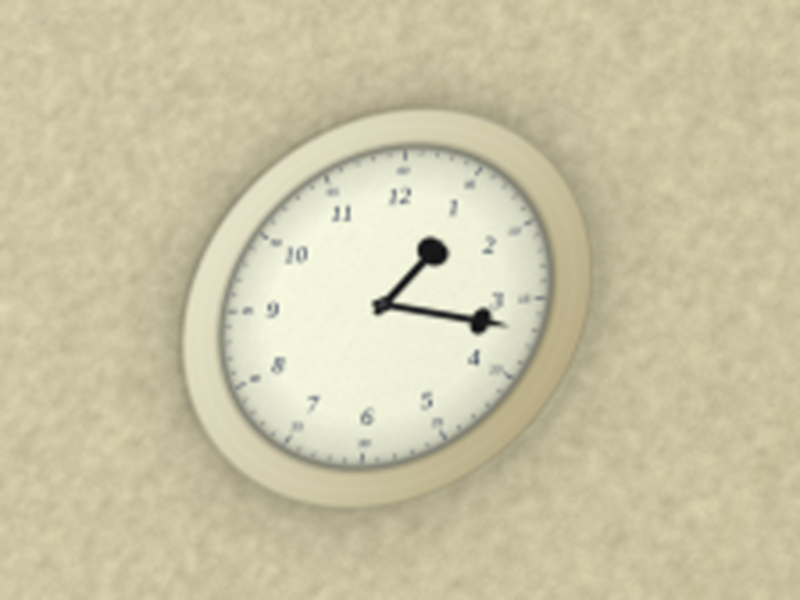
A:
h=1 m=17
